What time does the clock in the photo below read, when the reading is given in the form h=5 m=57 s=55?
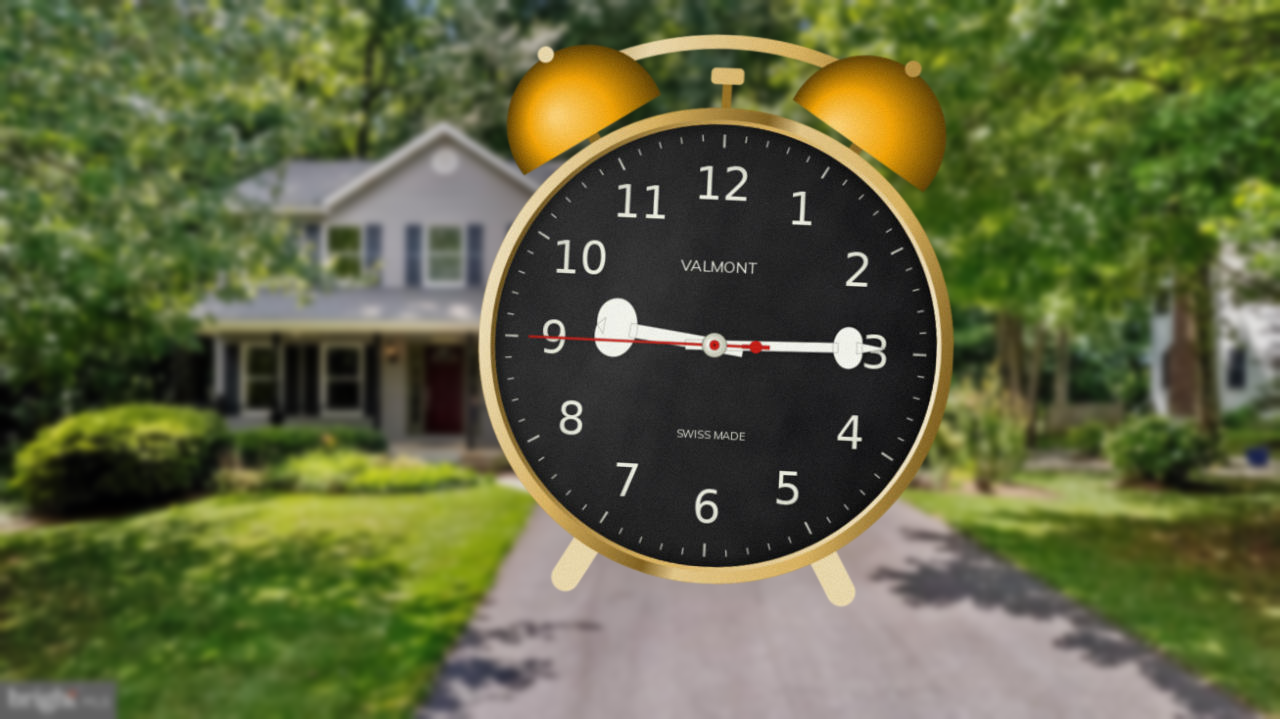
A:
h=9 m=14 s=45
